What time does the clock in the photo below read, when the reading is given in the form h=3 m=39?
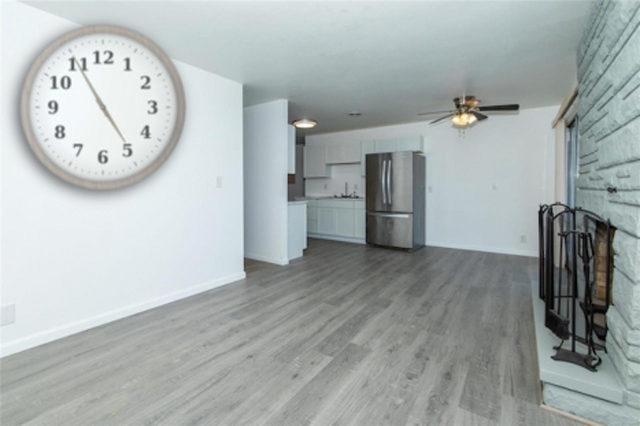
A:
h=4 m=55
